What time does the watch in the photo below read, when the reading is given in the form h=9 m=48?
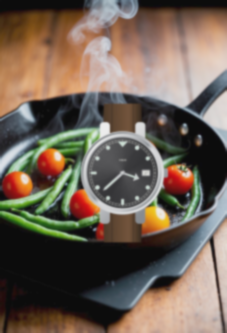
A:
h=3 m=38
